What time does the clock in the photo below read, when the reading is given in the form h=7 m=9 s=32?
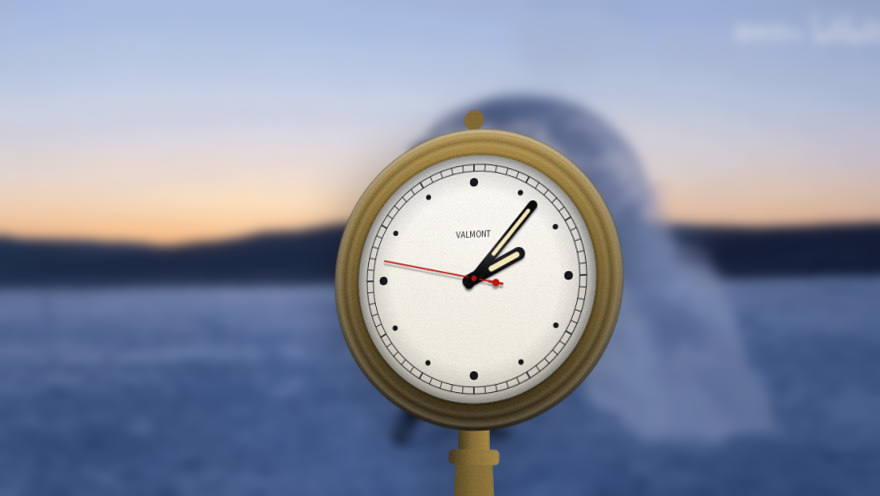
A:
h=2 m=6 s=47
